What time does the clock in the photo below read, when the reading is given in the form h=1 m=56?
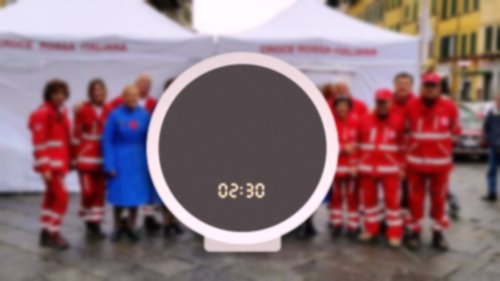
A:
h=2 m=30
